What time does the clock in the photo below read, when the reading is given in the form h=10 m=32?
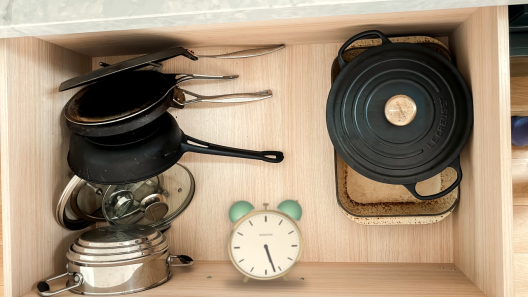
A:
h=5 m=27
